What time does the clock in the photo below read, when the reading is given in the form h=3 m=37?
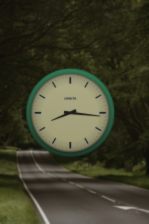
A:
h=8 m=16
